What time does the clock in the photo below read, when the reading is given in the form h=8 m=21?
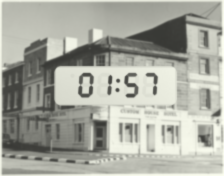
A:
h=1 m=57
